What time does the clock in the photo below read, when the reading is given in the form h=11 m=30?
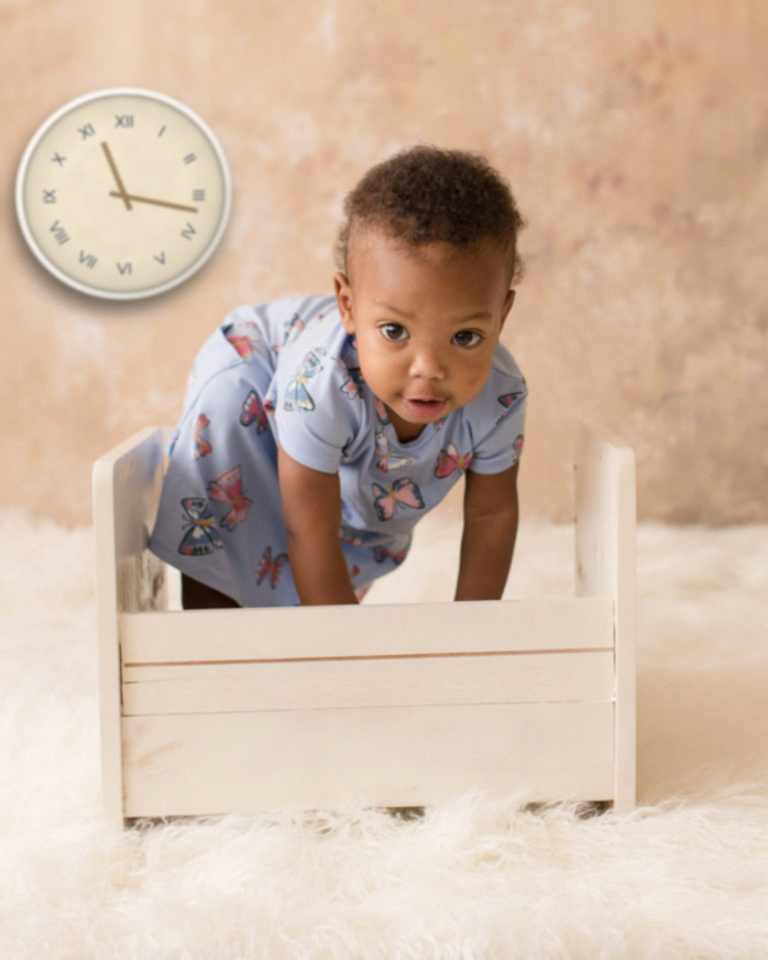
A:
h=11 m=17
